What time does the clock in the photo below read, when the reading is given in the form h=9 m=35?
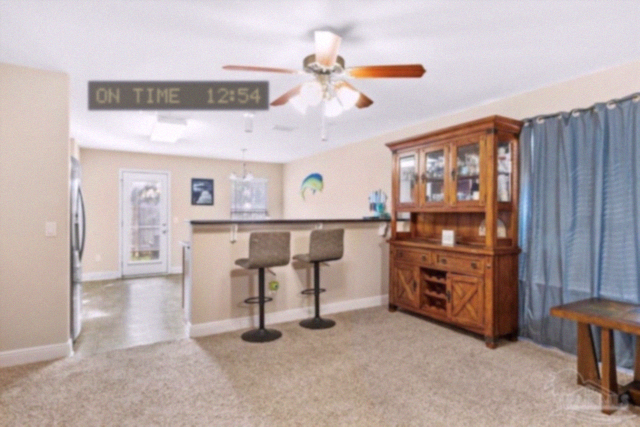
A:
h=12 m=54
